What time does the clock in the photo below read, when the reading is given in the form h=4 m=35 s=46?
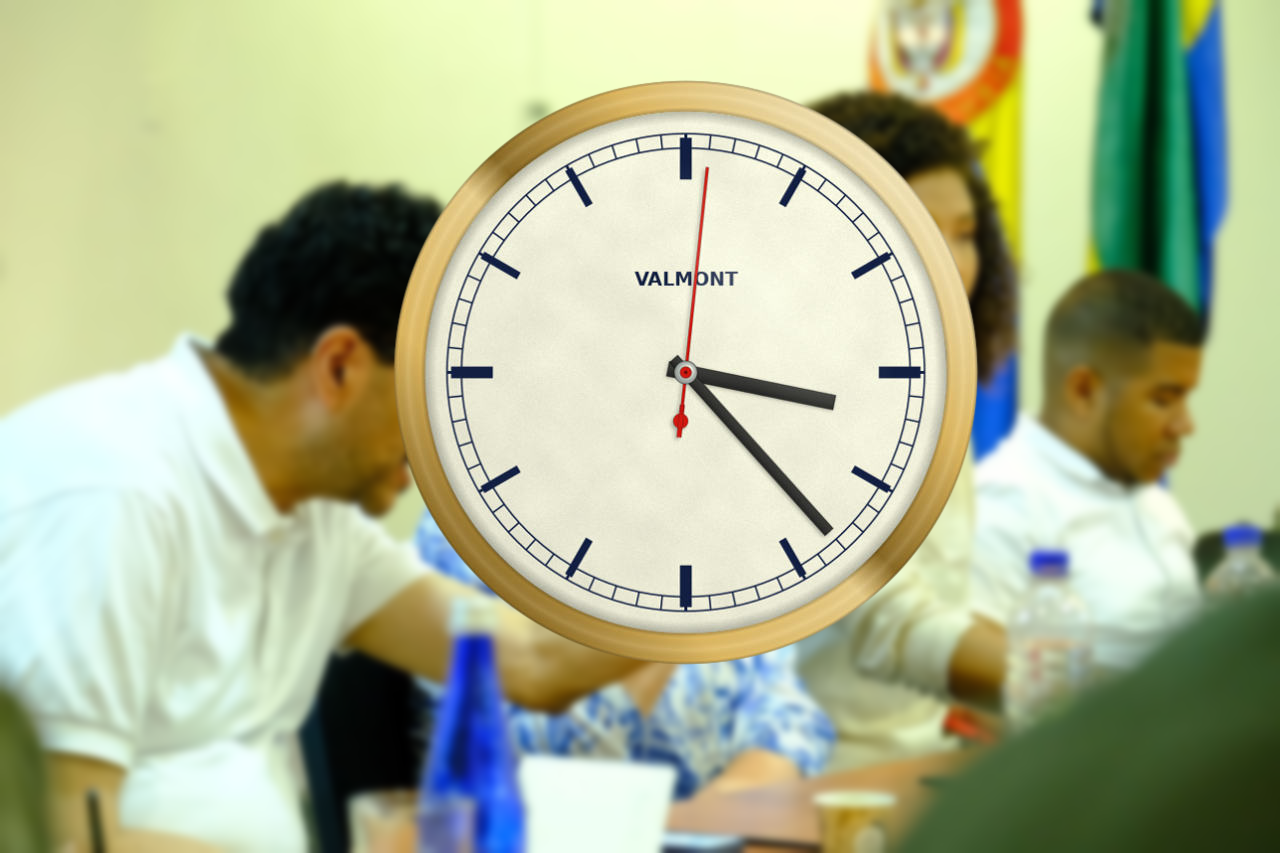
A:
h=3 m=23 s=1
